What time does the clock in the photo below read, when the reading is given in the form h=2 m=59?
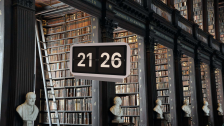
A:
h=21 m=26
